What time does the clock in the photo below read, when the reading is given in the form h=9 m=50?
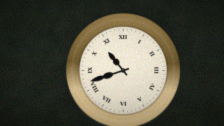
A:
h=10 m=42
